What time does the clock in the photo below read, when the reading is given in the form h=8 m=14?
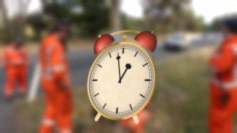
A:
h=12 m=58
